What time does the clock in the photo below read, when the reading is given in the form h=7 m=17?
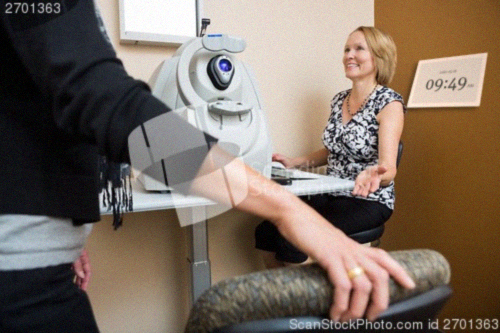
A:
h=9 m=49
